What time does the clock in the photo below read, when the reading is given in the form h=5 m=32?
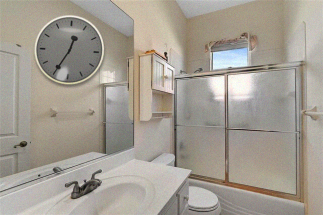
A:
h=12 m=35
